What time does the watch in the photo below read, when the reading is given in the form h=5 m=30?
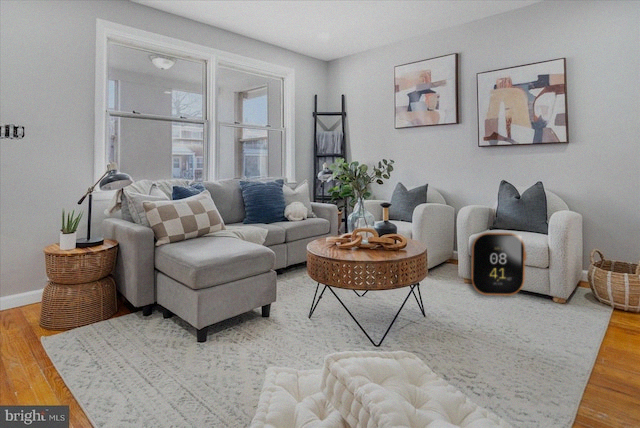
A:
h=8 m=41
